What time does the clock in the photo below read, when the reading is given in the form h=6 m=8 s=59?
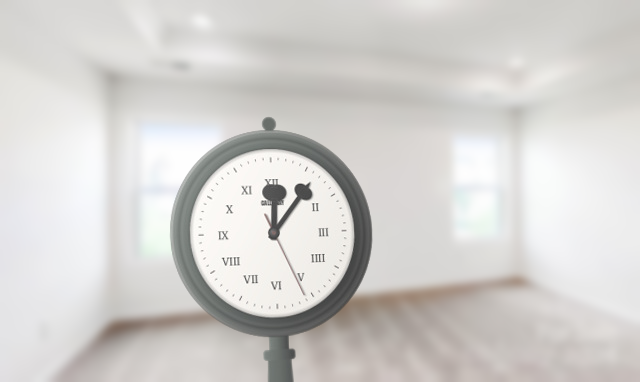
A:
h=12 m=6 s=26
